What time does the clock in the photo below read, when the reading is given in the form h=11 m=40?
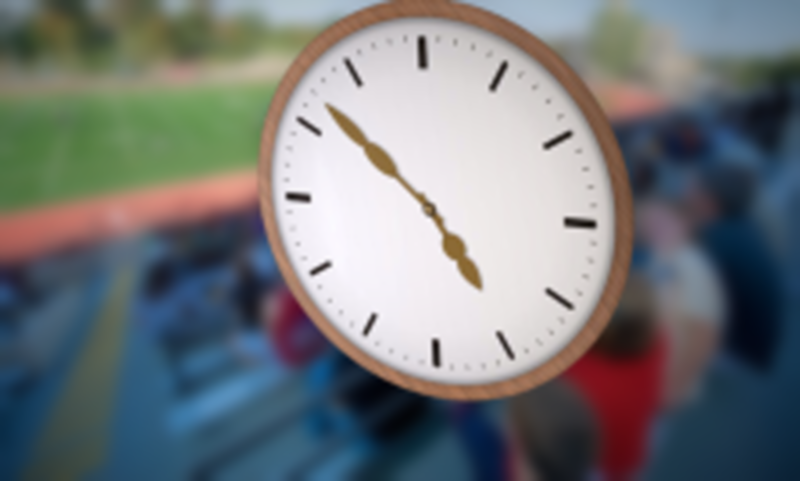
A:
h=4 m=52
